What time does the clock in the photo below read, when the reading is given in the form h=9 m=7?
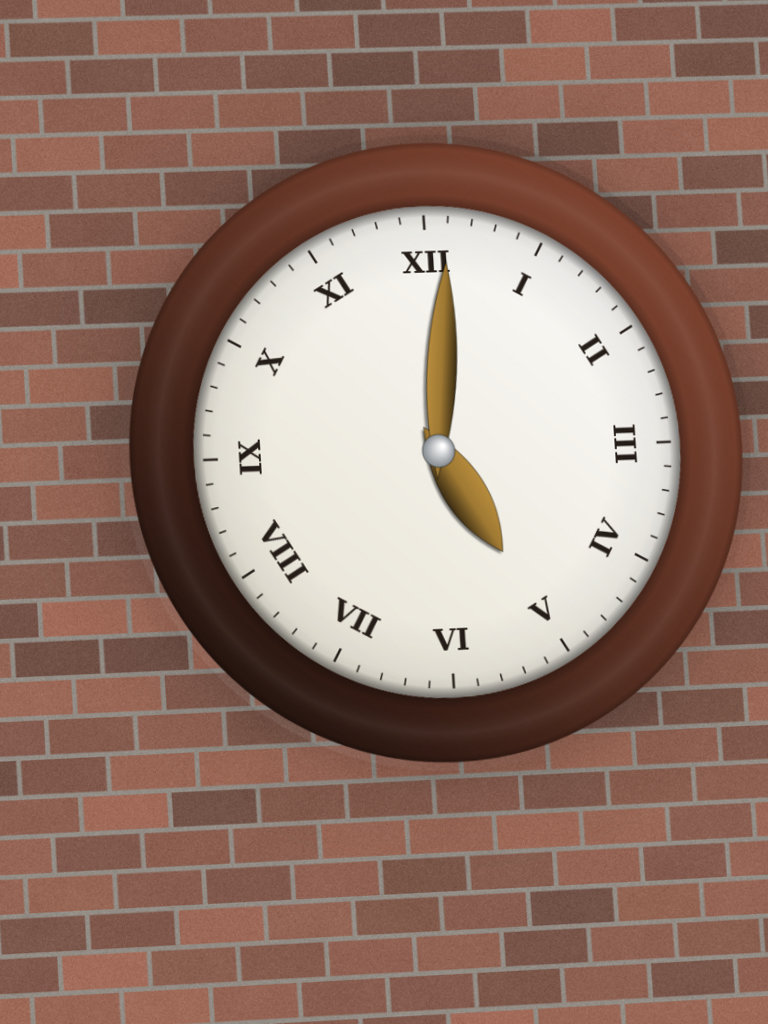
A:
h=5 m=1
